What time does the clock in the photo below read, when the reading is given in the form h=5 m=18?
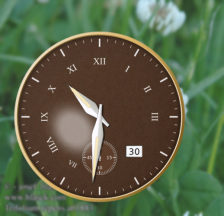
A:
h=10 m=31
